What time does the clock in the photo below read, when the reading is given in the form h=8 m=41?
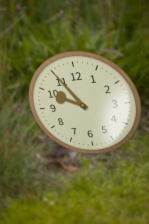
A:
h=9 m=55
